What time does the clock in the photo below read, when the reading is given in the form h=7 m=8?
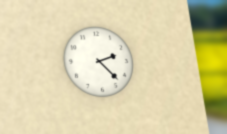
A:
h=2 m=23
